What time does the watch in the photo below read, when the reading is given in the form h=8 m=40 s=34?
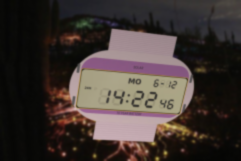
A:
h=14 m=22 s=46
